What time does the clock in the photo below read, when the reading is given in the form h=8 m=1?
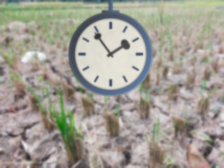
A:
h=1 m=54
